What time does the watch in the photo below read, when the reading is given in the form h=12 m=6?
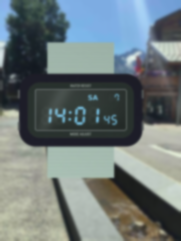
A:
h=14 m=1
